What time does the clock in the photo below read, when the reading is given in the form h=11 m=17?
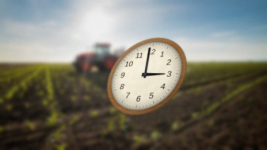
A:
h=2 m=59
